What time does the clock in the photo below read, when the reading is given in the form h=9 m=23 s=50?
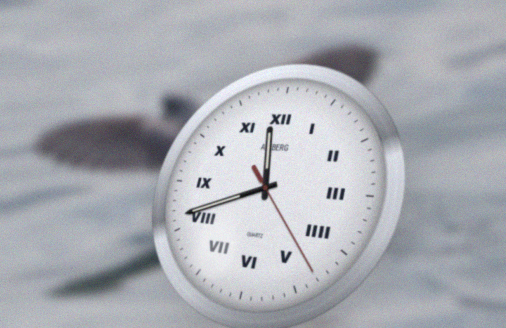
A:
h=11 m=41 s=23
